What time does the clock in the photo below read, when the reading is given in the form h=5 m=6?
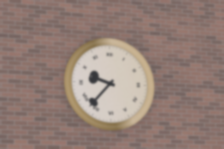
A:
h=9 m=37
